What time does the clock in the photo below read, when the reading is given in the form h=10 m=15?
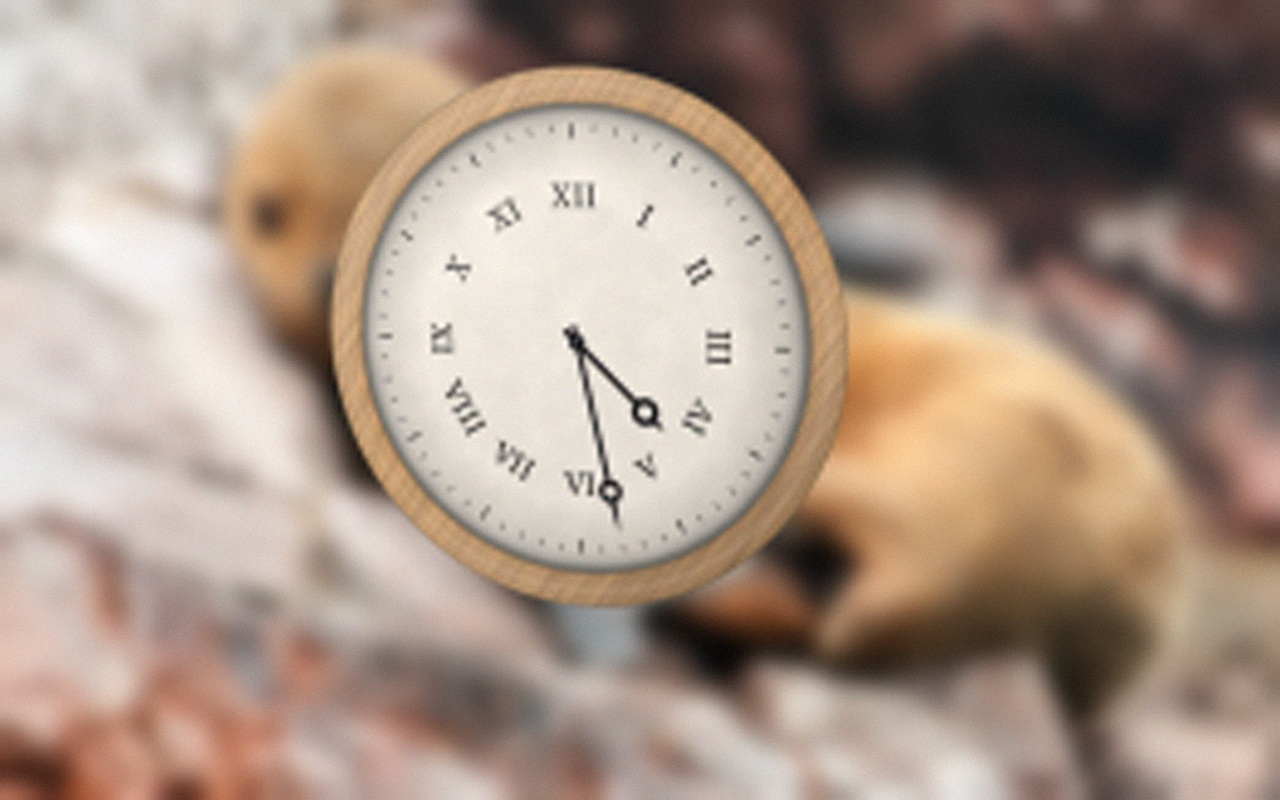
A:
h=4 m=28
